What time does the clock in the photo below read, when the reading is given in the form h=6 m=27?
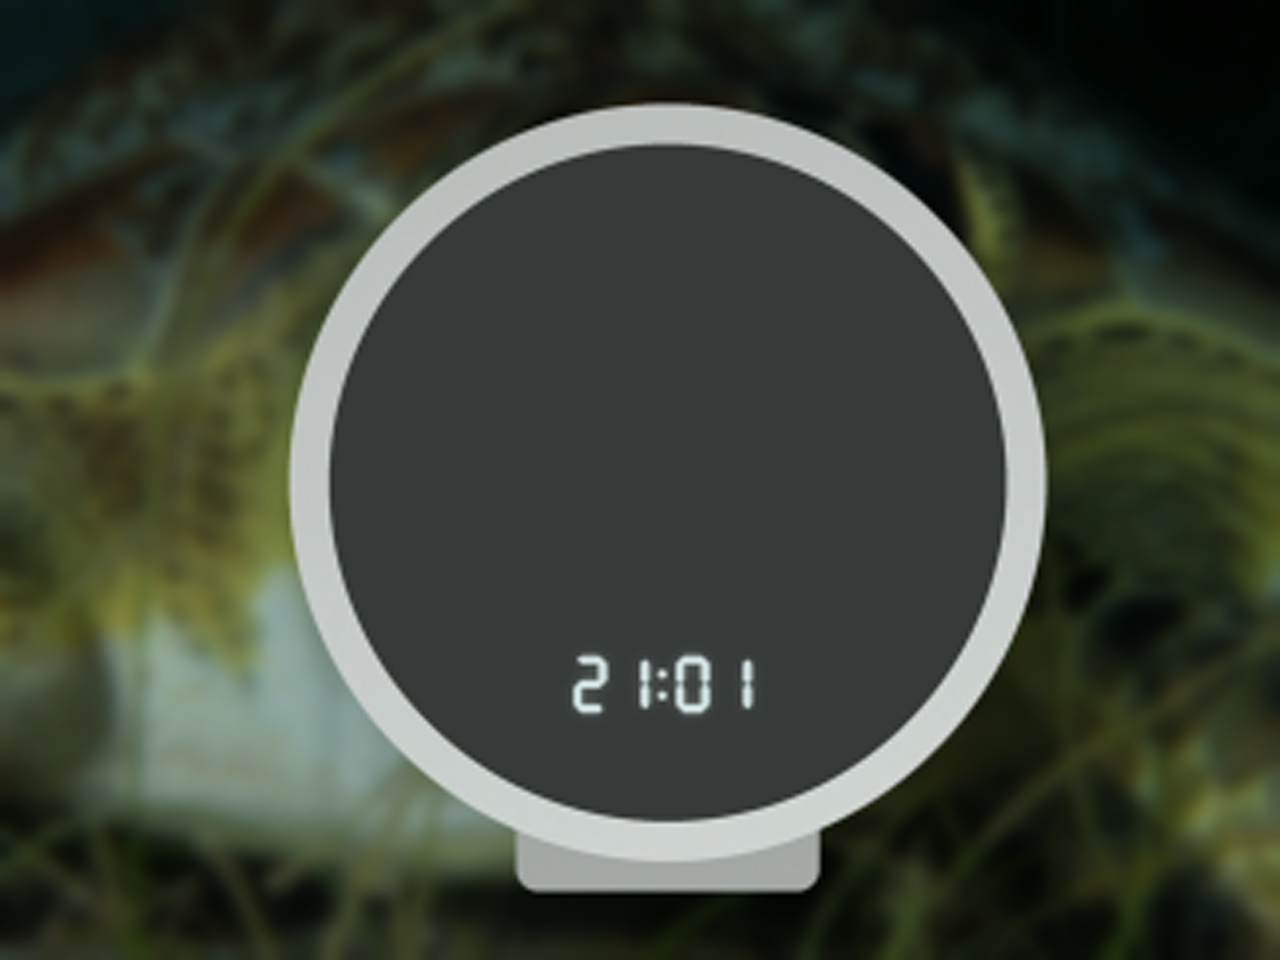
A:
h=21 m=1
